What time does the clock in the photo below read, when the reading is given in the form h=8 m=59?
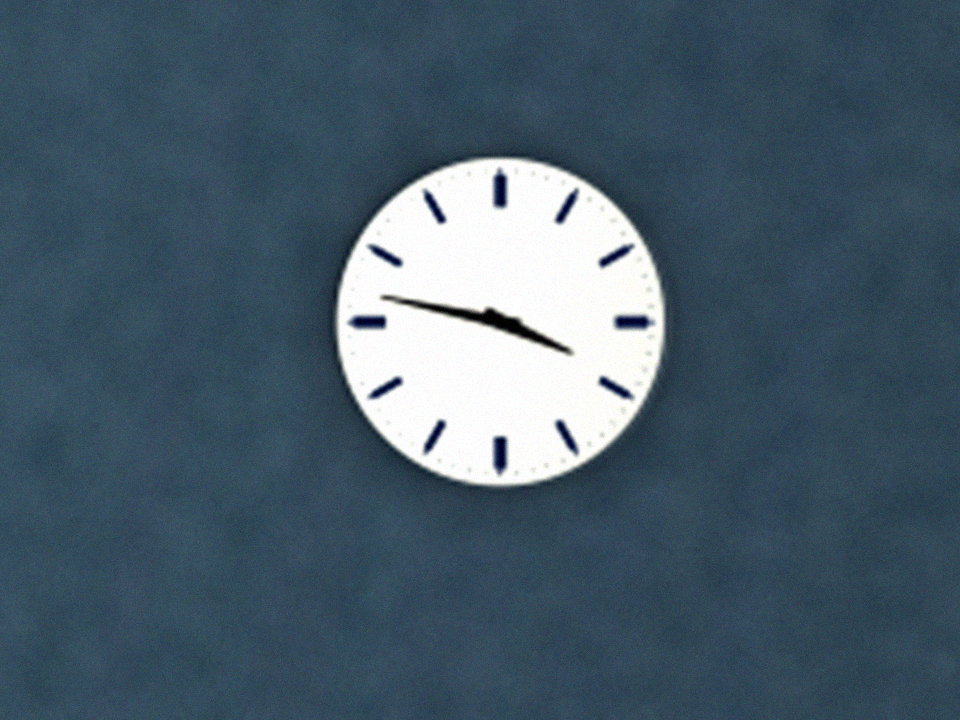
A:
h=3 m=47
